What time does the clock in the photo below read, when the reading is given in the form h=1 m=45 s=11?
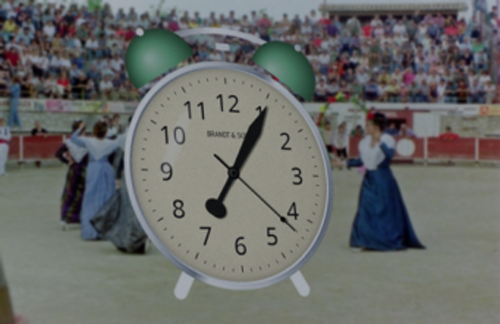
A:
h=7 m=5 s=22
